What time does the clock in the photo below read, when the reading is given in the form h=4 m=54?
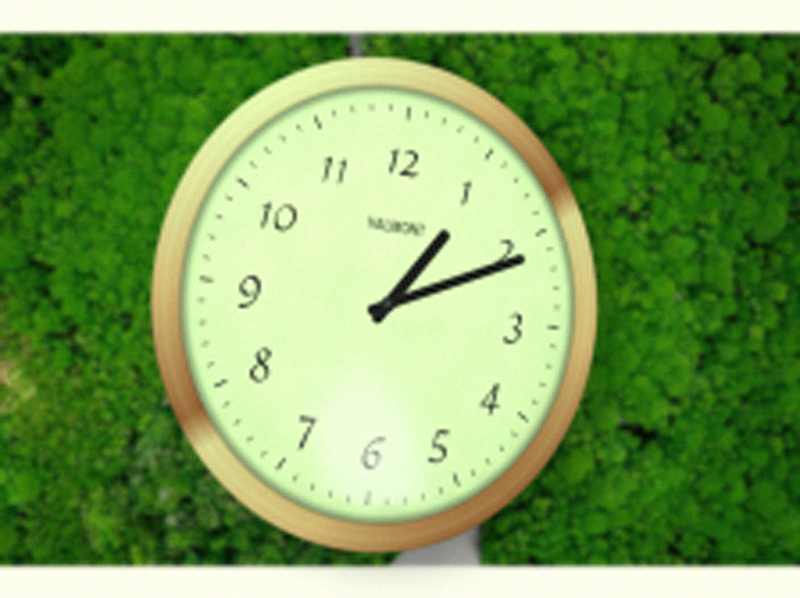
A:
h=1 m=11
